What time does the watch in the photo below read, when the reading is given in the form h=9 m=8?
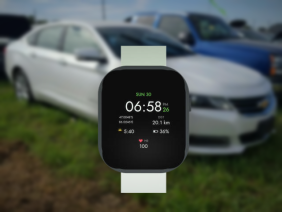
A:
h=6 m=58
